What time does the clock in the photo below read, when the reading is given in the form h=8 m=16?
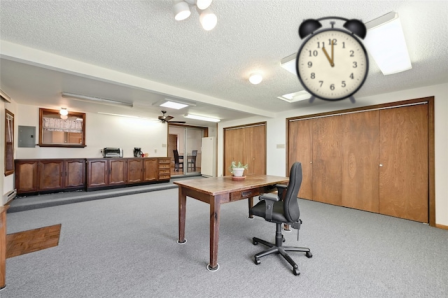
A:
h=11 m=0
